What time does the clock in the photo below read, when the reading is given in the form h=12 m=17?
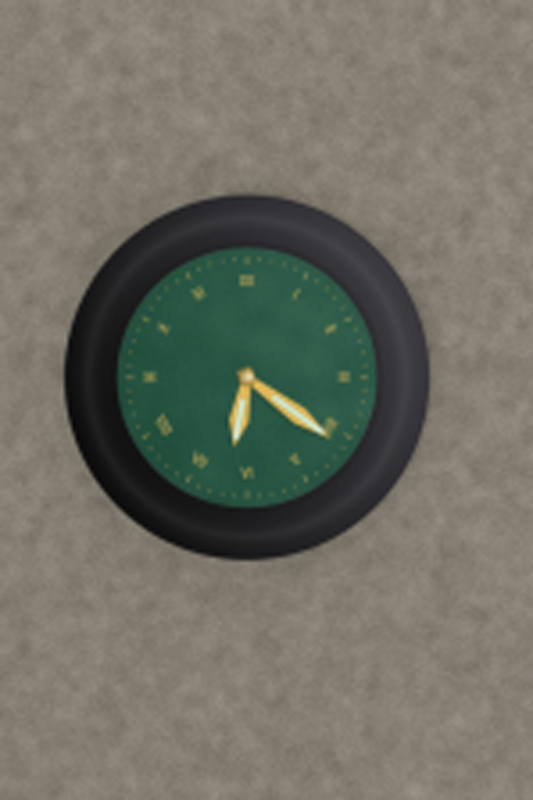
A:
h=6 m=21
